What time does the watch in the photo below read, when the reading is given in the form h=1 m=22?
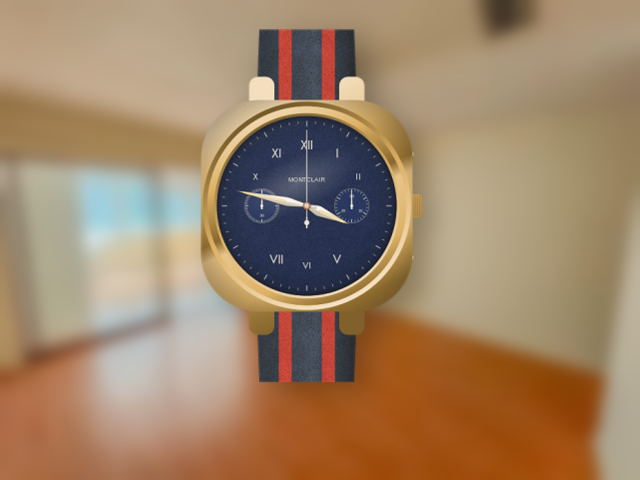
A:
h=3 m=47
